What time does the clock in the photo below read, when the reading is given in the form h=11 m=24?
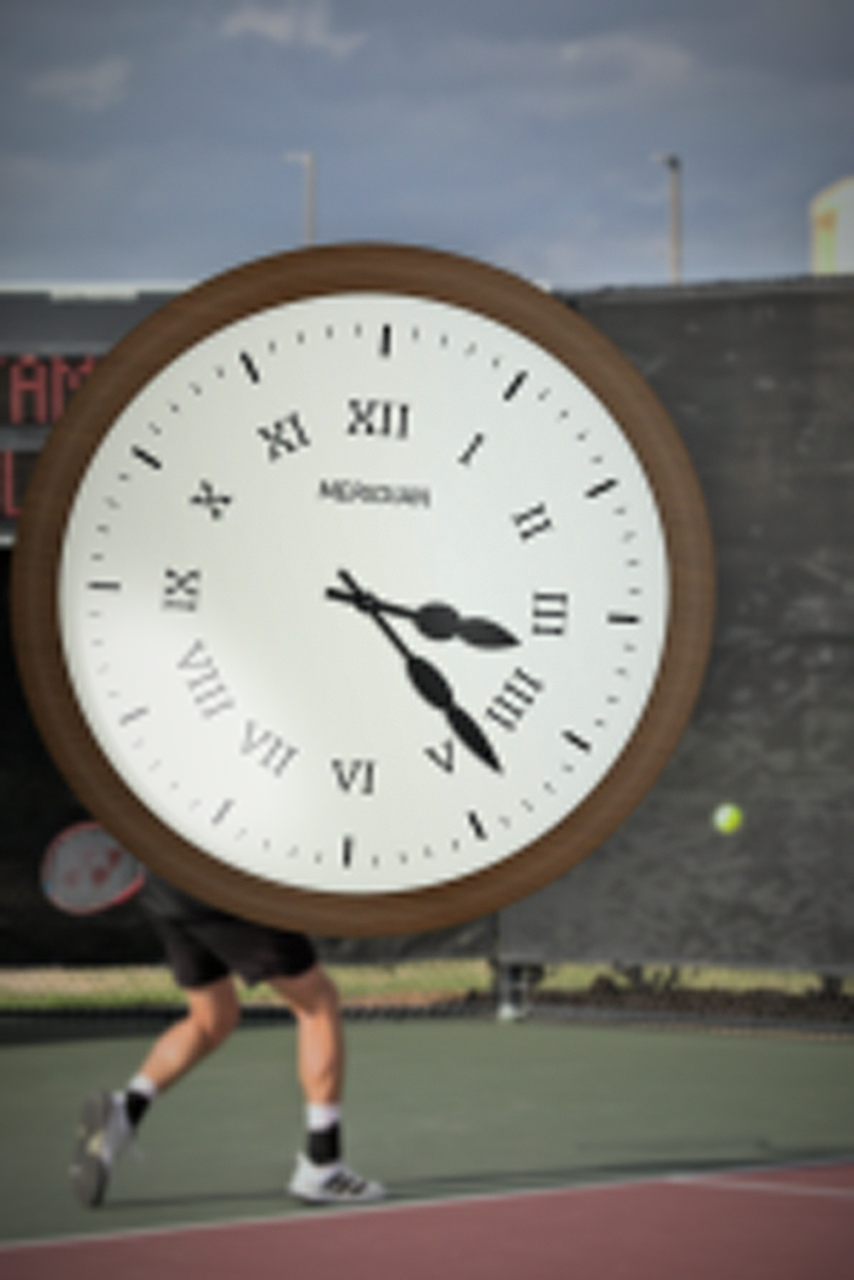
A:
h=3 m=23
